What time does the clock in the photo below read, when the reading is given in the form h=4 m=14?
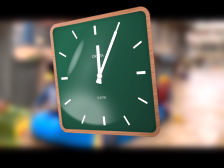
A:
h=12 m=5
